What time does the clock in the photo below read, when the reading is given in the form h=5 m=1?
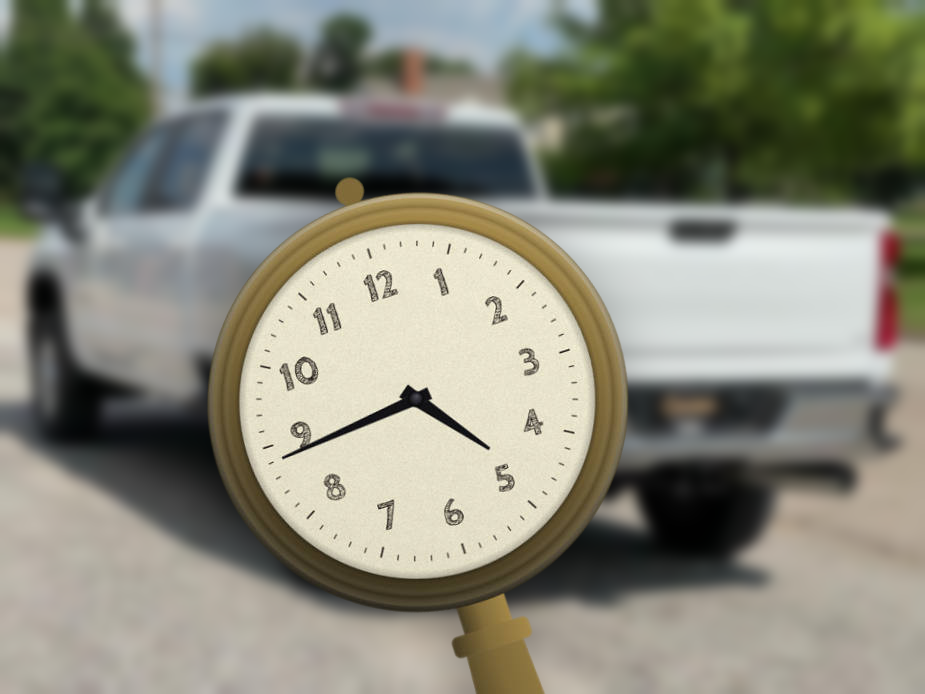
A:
h=4 m=44
